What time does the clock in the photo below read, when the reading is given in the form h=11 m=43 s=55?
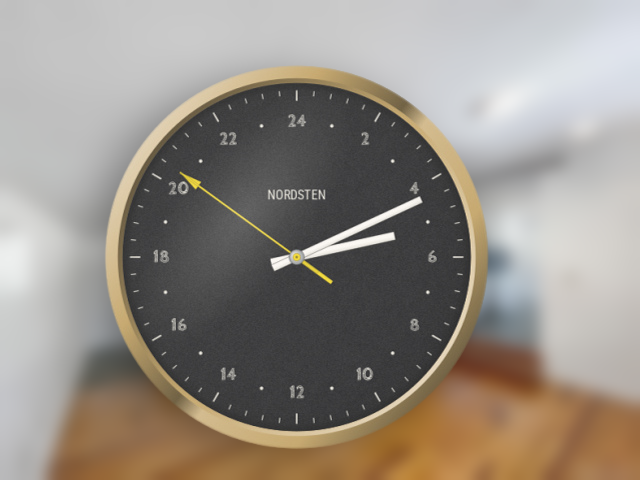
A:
h=5 m=10 s=51
